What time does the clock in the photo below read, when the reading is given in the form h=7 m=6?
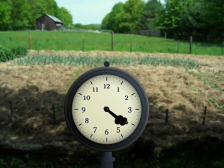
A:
h=4 m=21
